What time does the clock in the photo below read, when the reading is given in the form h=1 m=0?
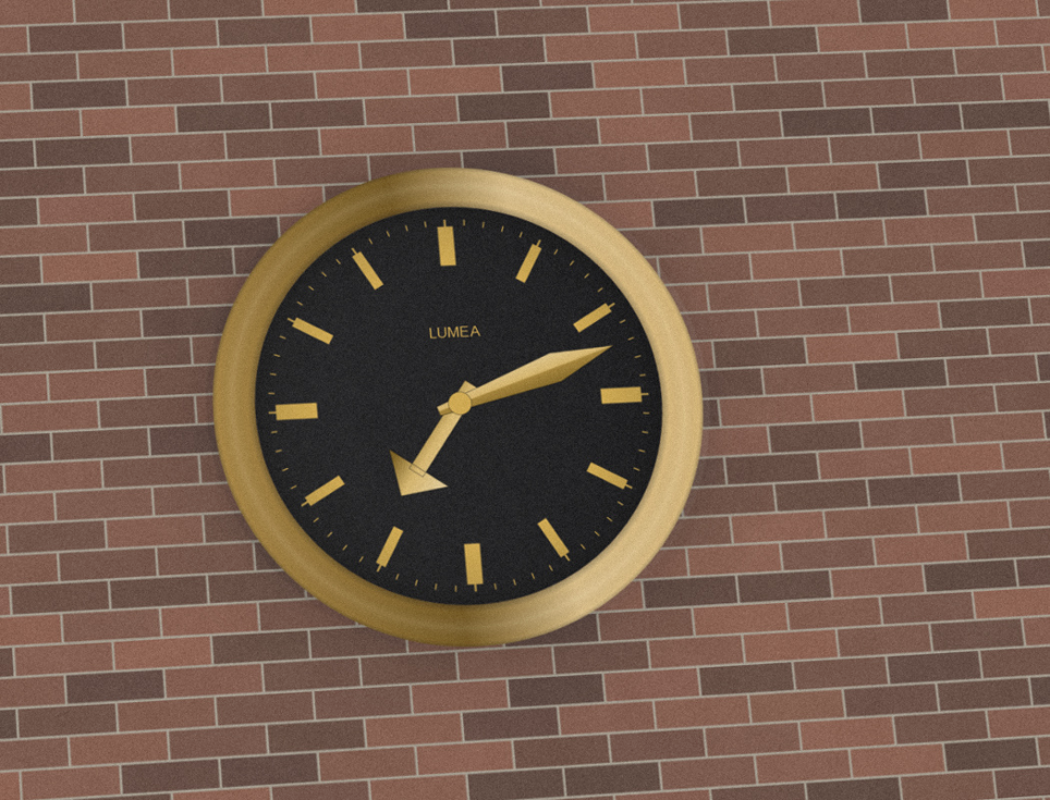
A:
h=7 m=12
